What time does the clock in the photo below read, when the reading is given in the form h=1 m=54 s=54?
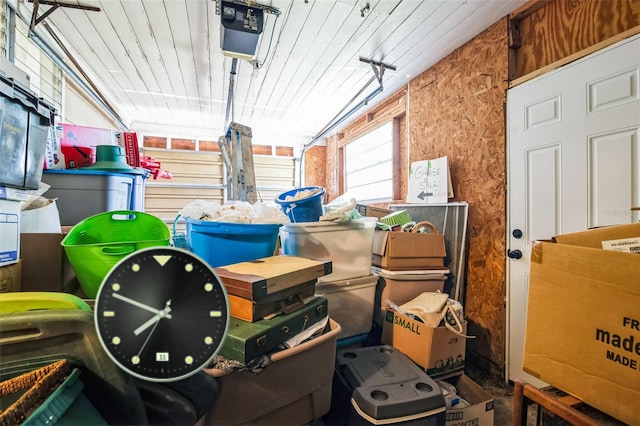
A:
h=7 m=48 s=35
